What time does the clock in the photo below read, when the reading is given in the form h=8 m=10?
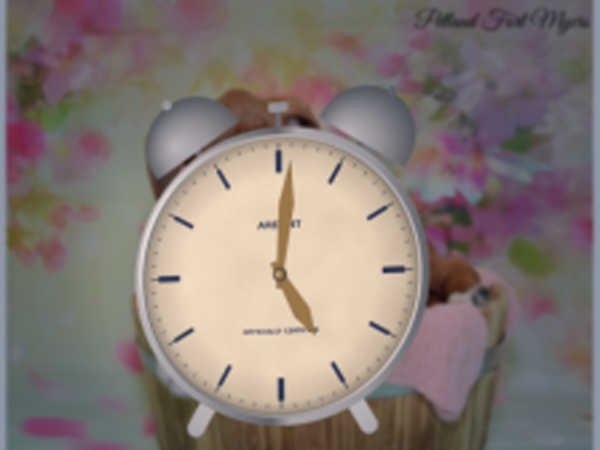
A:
h=5 m=1
